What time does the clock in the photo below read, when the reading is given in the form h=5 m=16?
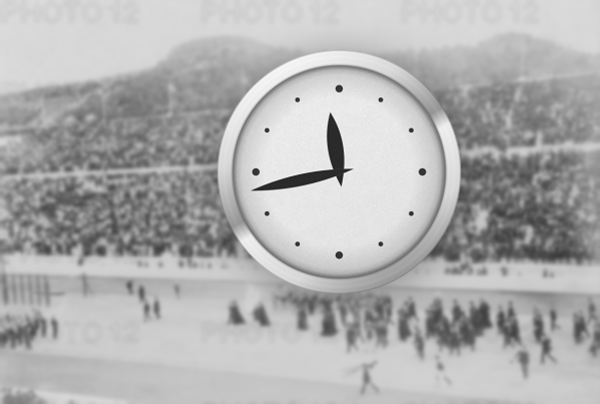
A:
h=11 m=43
